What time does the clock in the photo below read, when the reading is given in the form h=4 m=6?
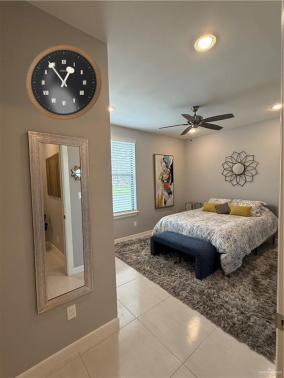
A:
h=12 m=54
